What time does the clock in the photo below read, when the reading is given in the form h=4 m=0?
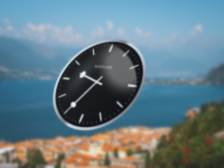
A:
h=9 m=35
